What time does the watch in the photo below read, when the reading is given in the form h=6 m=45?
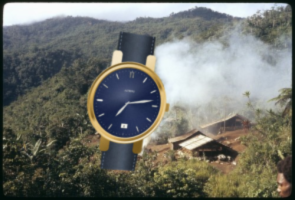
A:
h=7 m=13
